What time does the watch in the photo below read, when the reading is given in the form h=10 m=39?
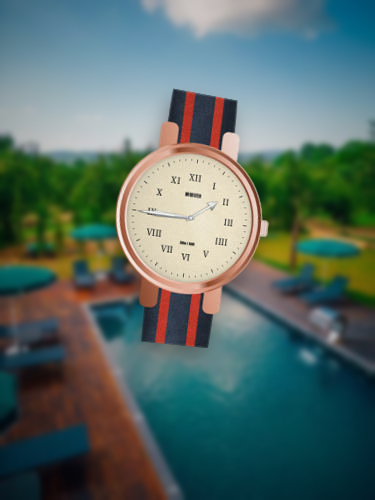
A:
h=1 m=45
